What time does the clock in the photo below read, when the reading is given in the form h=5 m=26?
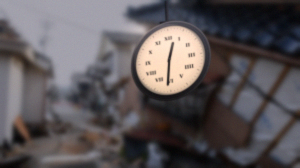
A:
h=12 m=31
